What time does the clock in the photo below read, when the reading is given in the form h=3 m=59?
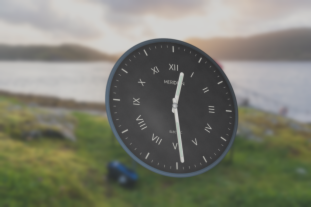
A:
h=12 m=29
